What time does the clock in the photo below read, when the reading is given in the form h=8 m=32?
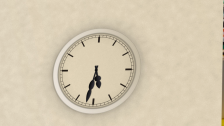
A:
h=5 m=32
